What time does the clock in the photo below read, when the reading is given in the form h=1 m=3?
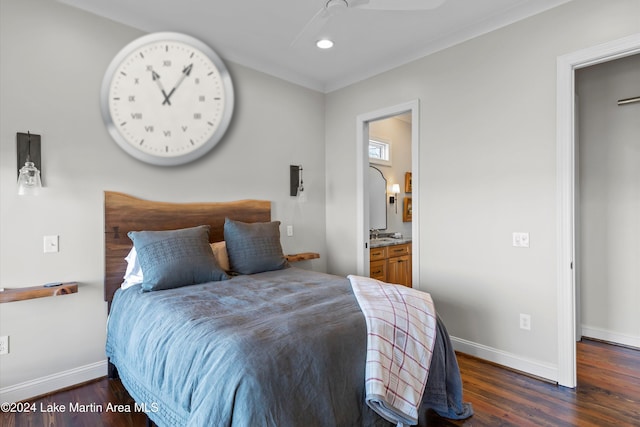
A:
h=11 m=6
